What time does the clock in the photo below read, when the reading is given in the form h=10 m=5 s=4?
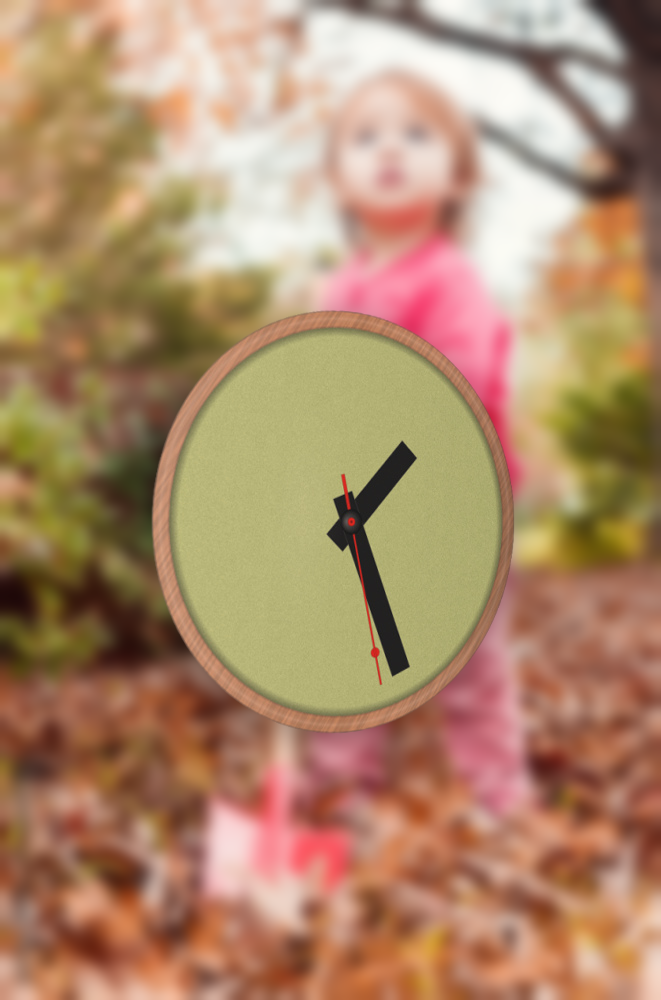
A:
h=1 m=26 s=28
